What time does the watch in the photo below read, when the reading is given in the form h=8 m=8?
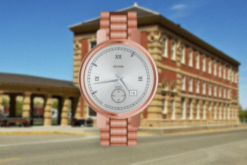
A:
h=4 m=43
